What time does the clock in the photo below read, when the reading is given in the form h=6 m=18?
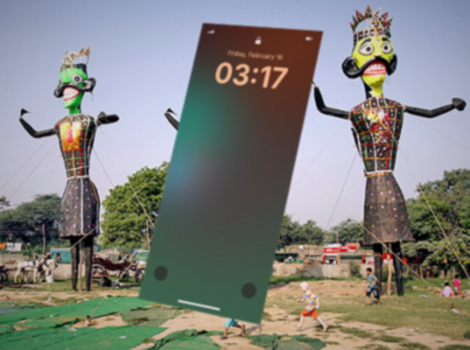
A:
h=3 m=17
